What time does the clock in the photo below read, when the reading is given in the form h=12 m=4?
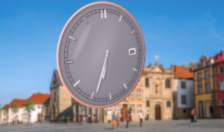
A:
h=6 m=34
